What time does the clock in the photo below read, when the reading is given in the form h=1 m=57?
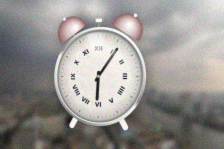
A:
h=6 m=6
